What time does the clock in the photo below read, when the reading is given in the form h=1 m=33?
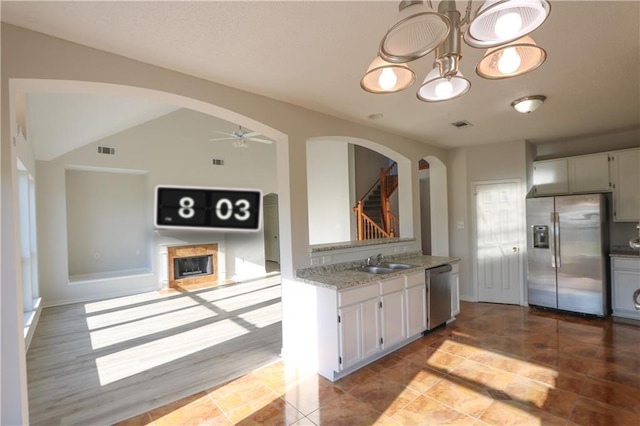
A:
h=8 m=3
